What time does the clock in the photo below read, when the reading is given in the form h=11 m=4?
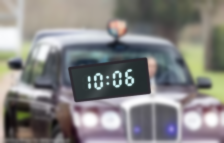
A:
h=10 m=6
